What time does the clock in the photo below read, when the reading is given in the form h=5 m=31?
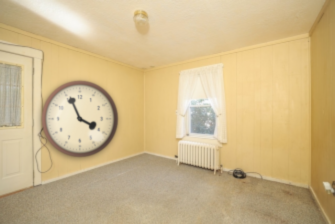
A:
h=3 m=56
